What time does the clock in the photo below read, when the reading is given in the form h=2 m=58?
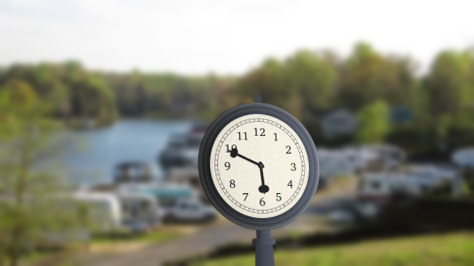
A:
h=5 m=49
